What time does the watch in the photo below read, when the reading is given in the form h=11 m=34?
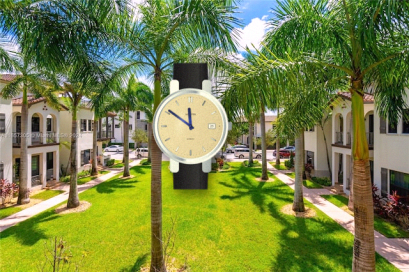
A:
h=11 m=51
